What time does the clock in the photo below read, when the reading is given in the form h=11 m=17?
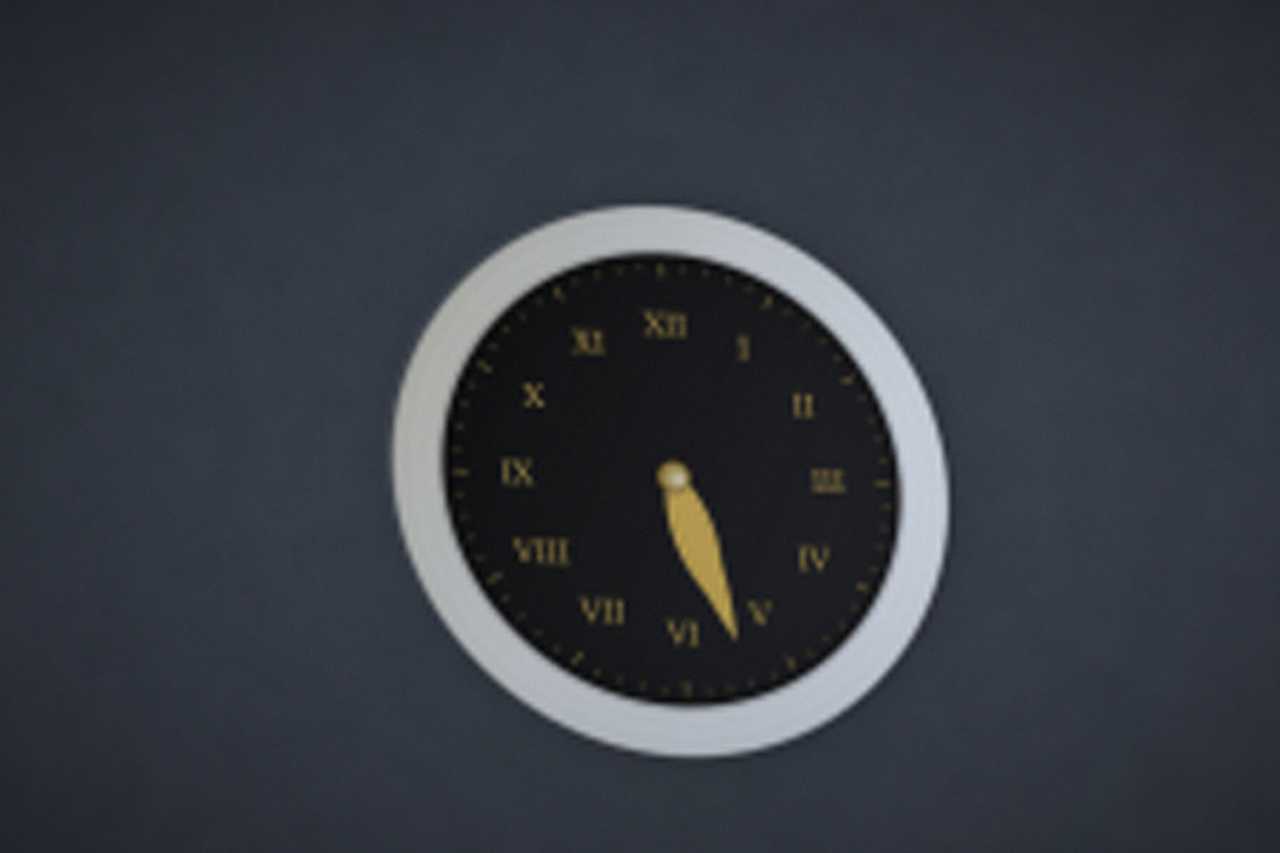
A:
h=5 m=27
